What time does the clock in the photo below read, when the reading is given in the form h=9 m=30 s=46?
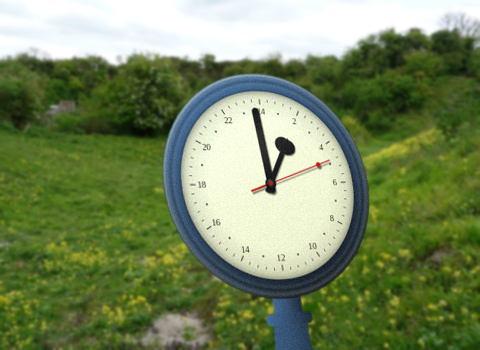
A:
h=1 m=59 s=12
